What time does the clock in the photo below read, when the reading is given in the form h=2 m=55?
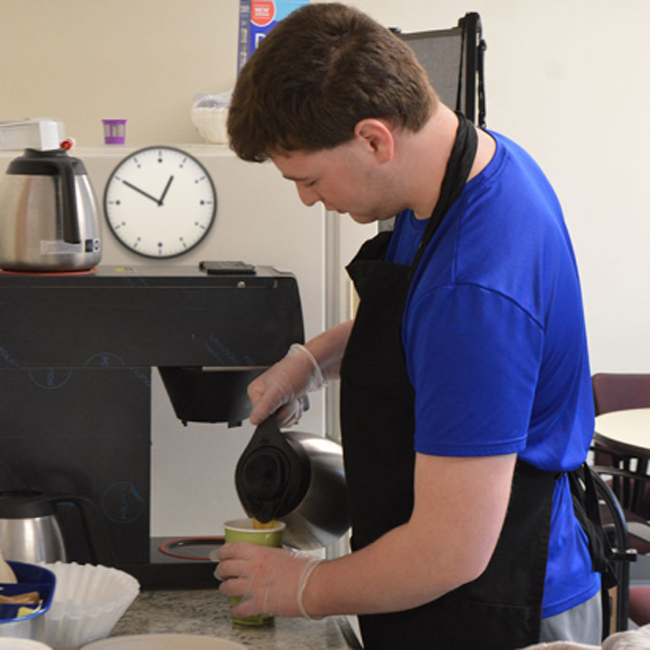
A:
h=12 m=50
